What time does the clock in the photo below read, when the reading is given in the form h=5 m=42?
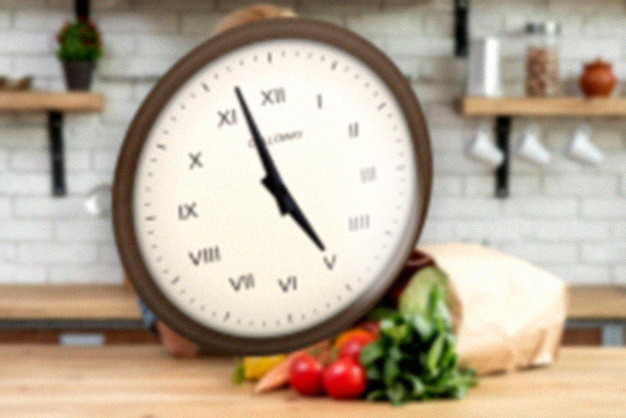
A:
h=4 m=57
